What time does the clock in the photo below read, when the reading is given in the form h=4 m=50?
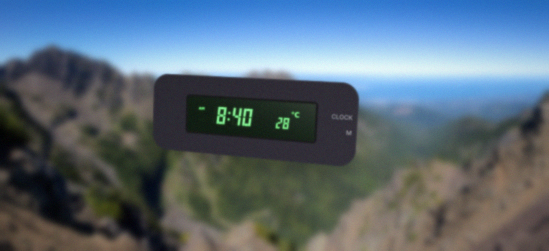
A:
h=8 m=40
